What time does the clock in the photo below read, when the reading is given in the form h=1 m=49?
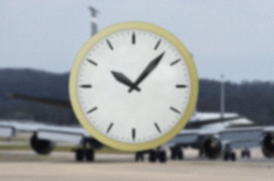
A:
h=10 m=7
